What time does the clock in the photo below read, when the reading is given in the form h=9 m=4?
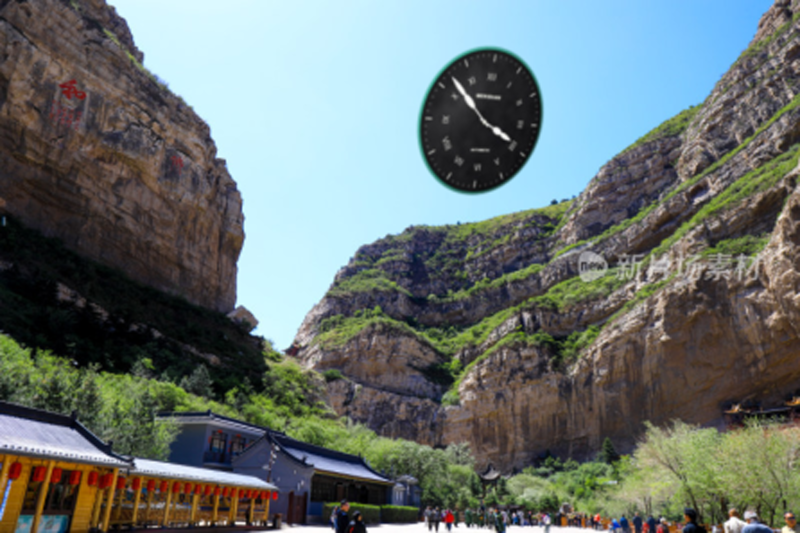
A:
h=3 m=52
